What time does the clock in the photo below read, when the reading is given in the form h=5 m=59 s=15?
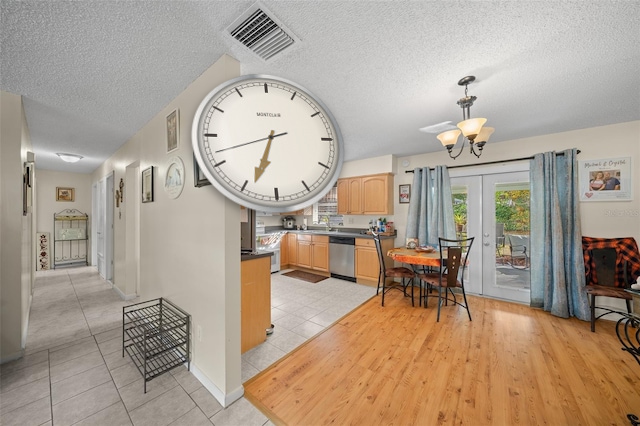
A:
h=6 m=33 s=42
